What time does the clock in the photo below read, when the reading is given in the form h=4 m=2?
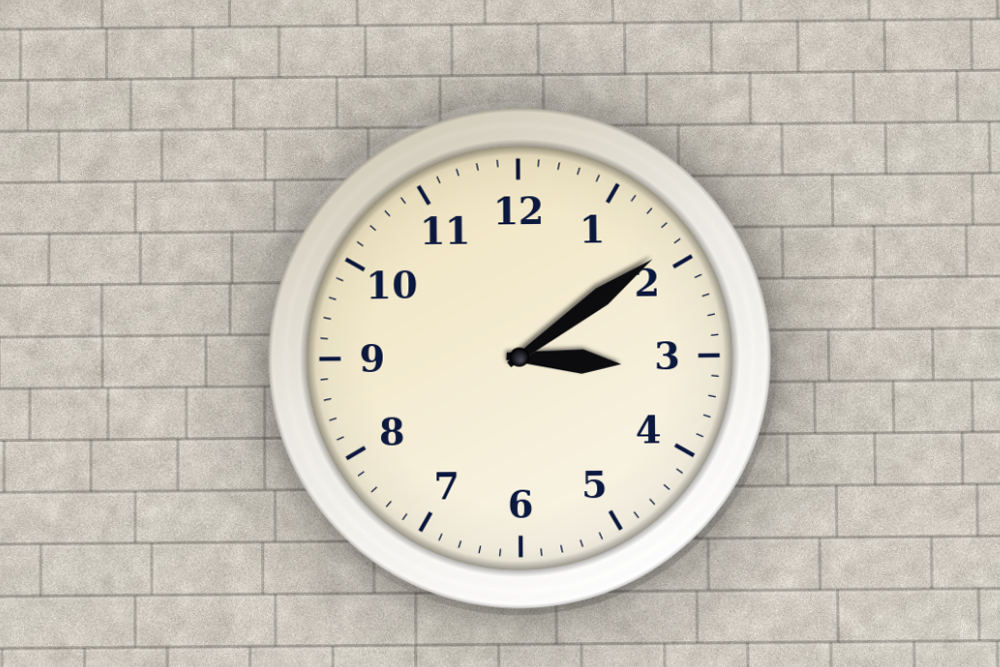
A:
h=3 m=9
